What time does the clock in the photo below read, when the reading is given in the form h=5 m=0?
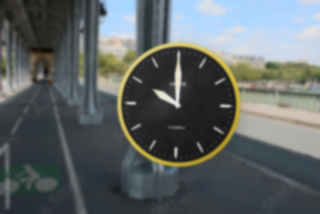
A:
h=10 m=0
